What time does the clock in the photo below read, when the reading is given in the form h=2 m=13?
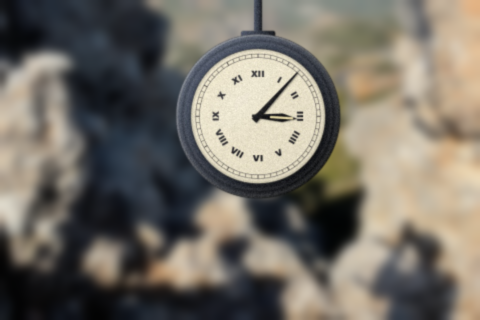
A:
h=3 m=7
